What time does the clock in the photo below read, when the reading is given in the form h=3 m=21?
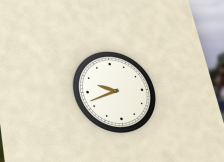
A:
h=9 m=42
